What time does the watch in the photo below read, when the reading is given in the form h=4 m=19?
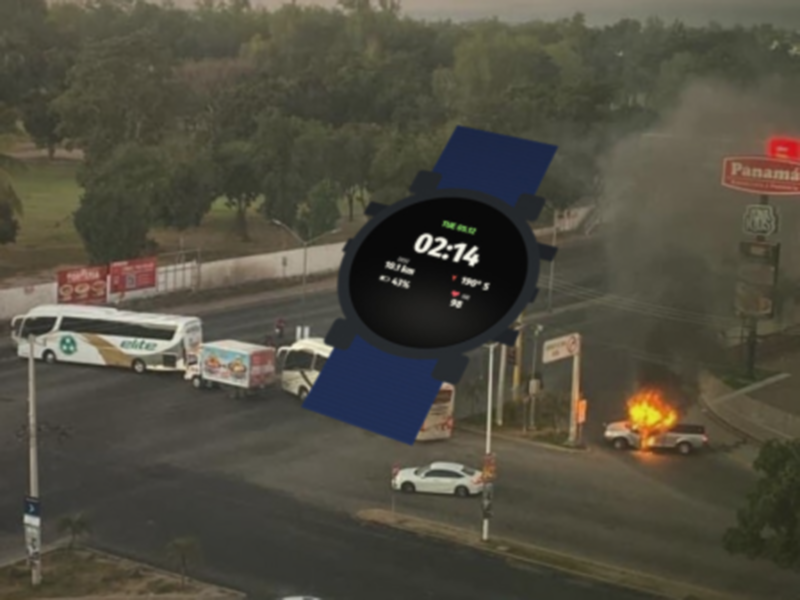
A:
h=2 m=14
